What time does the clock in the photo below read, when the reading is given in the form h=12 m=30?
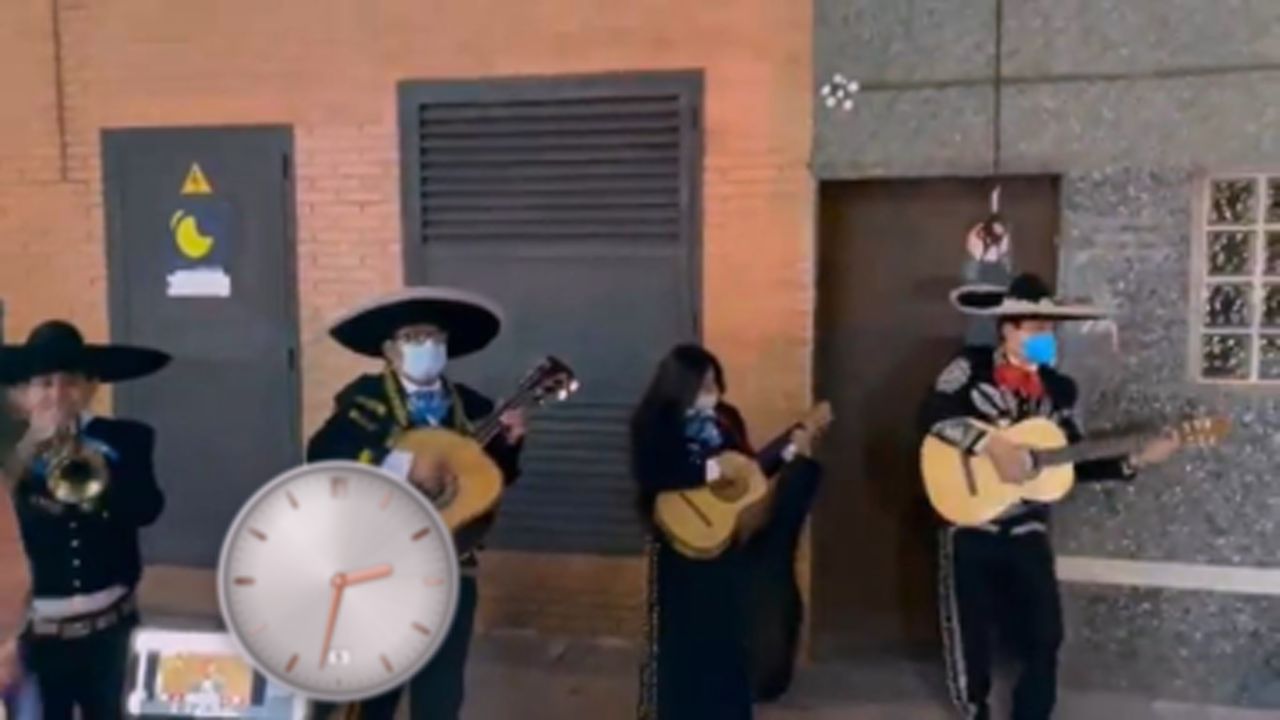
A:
h=2 m=32
